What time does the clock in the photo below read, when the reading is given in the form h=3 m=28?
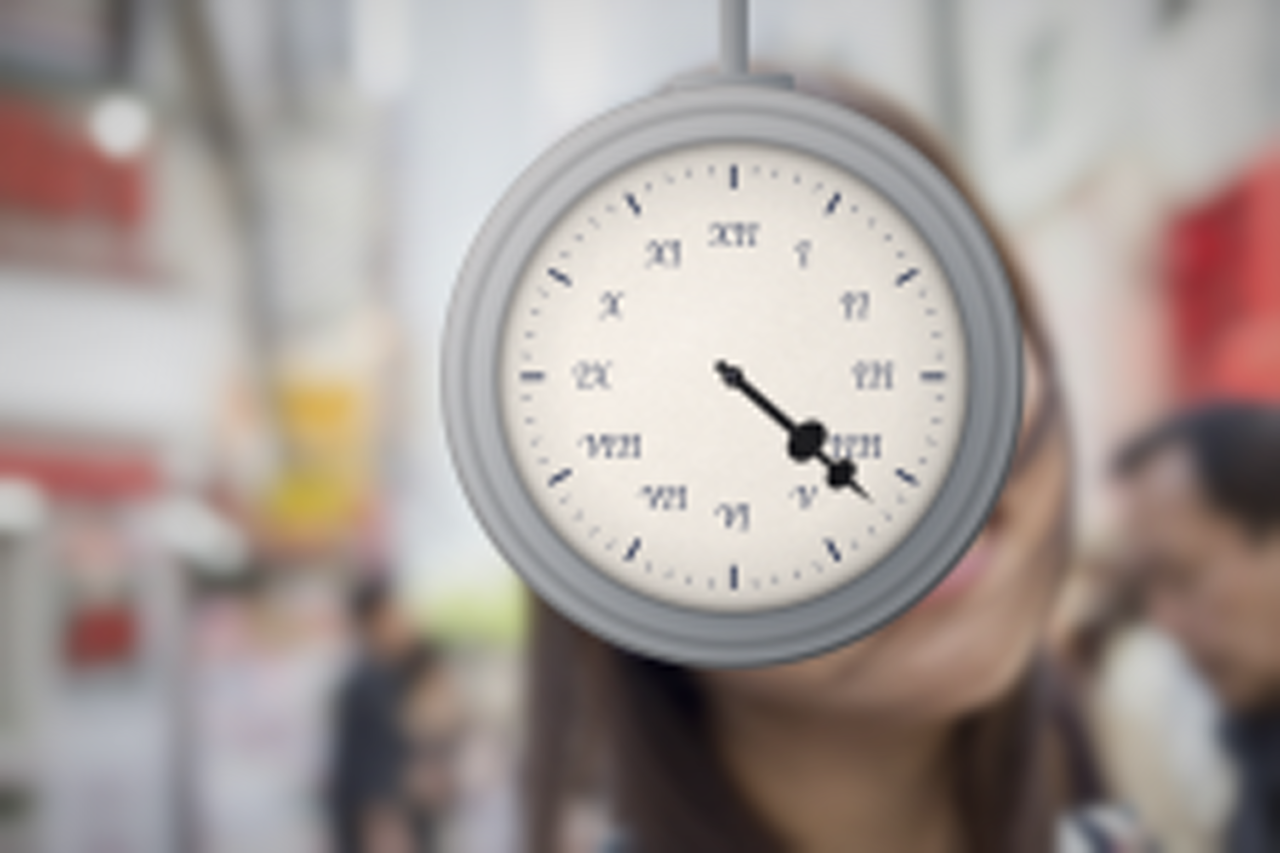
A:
h=4 m=22
